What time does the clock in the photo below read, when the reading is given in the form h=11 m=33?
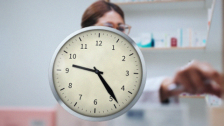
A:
h=9 m=24
